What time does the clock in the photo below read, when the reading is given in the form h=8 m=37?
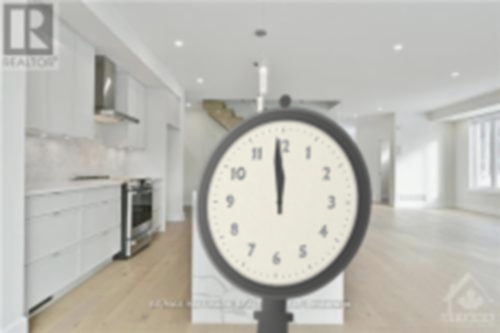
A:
h=11 m=59
